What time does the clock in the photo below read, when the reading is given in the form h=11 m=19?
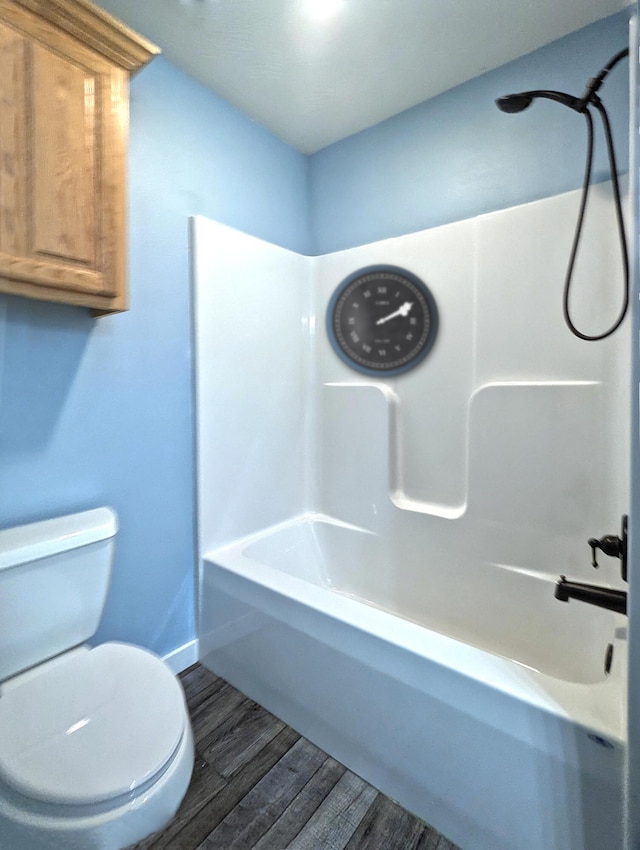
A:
h=2 m=10
